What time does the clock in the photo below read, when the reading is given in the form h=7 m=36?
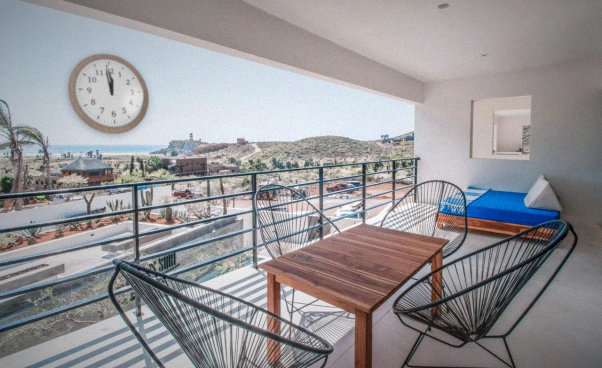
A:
h=11 m=59
